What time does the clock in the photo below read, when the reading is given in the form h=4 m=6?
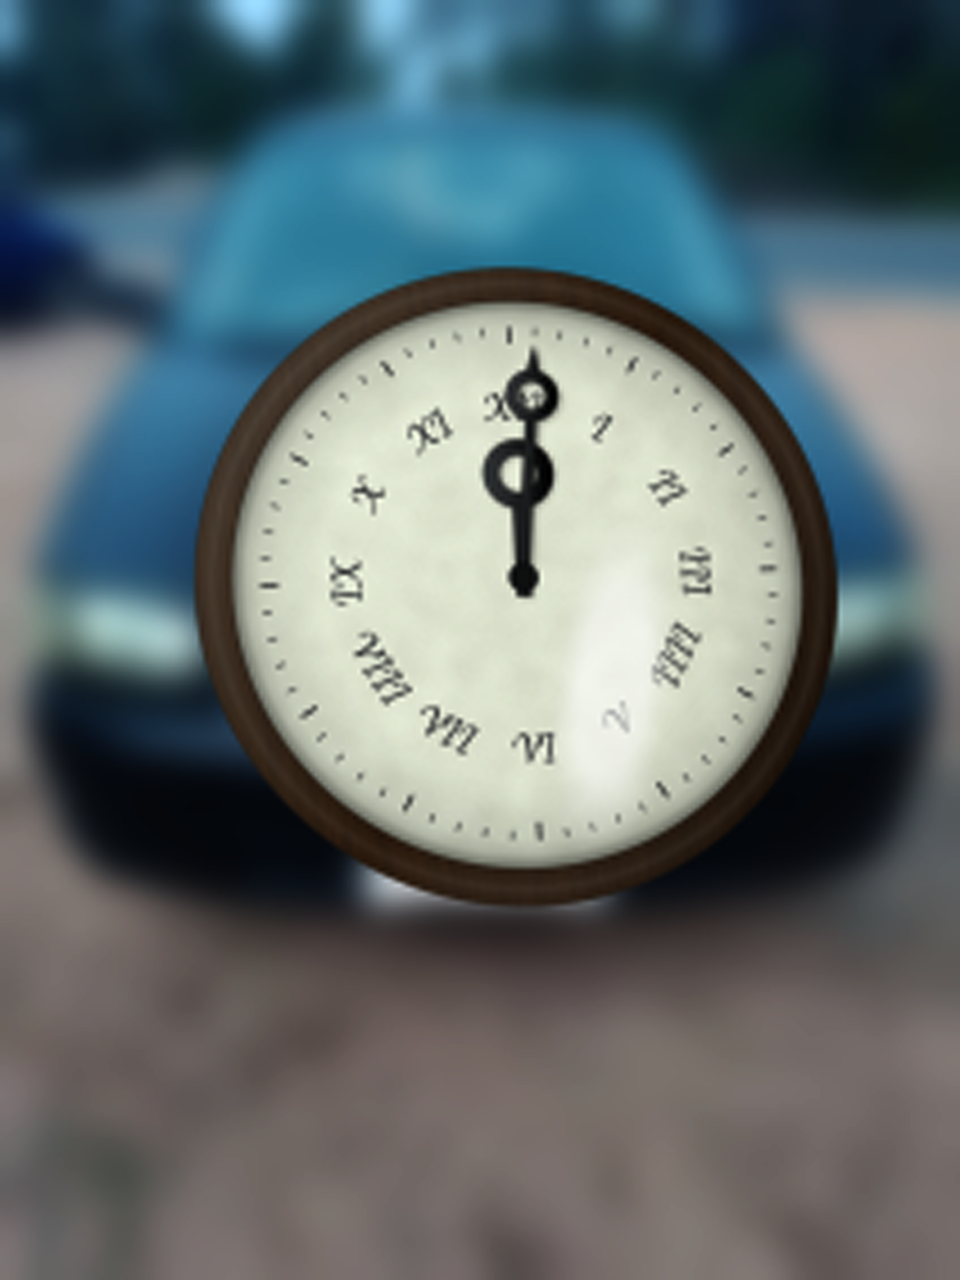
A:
h=12 m=1
